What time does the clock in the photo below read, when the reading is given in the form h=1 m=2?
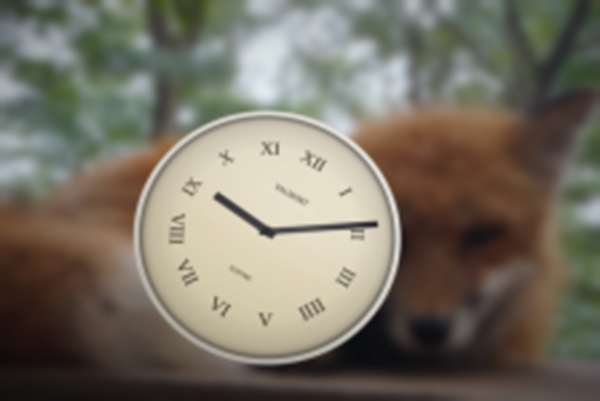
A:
h=9 m=9
